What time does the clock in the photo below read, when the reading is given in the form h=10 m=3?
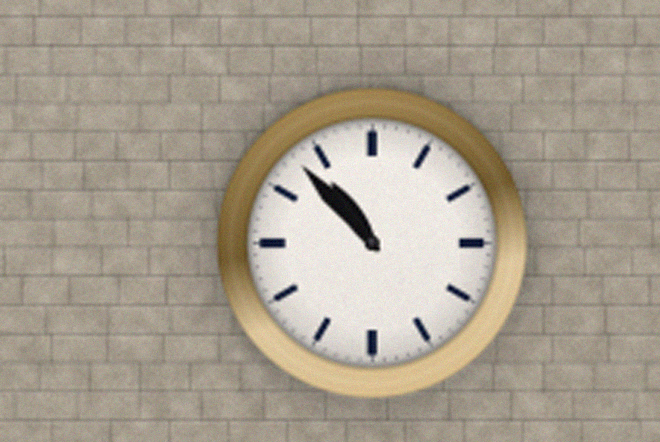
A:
h=10 m=53
